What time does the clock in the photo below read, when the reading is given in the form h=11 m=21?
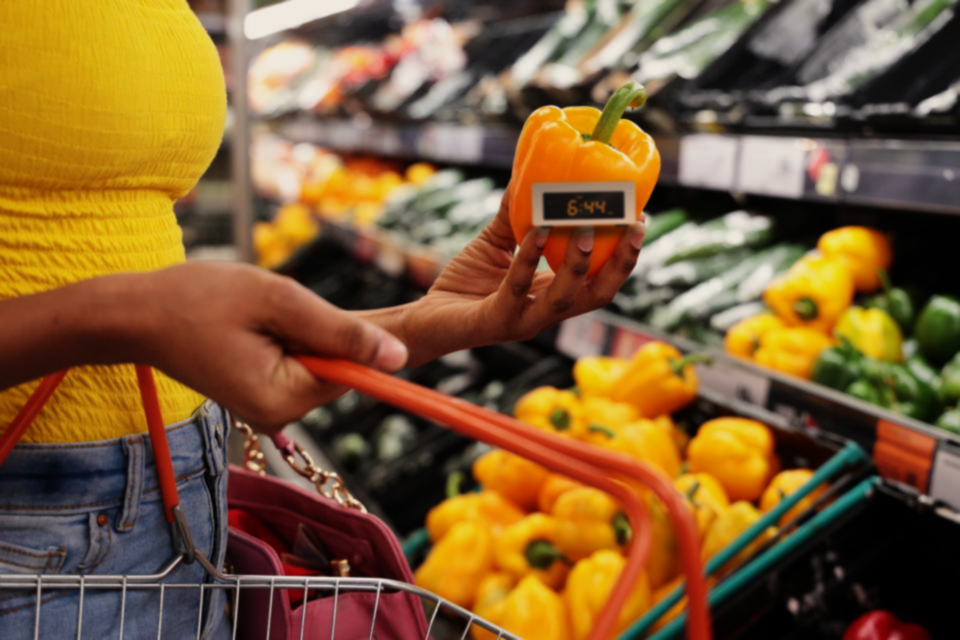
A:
h=6 m=44
